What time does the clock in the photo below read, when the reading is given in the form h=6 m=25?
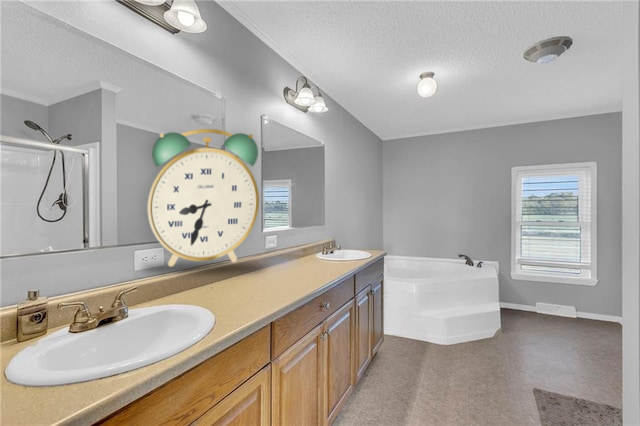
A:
h=8 m=33
